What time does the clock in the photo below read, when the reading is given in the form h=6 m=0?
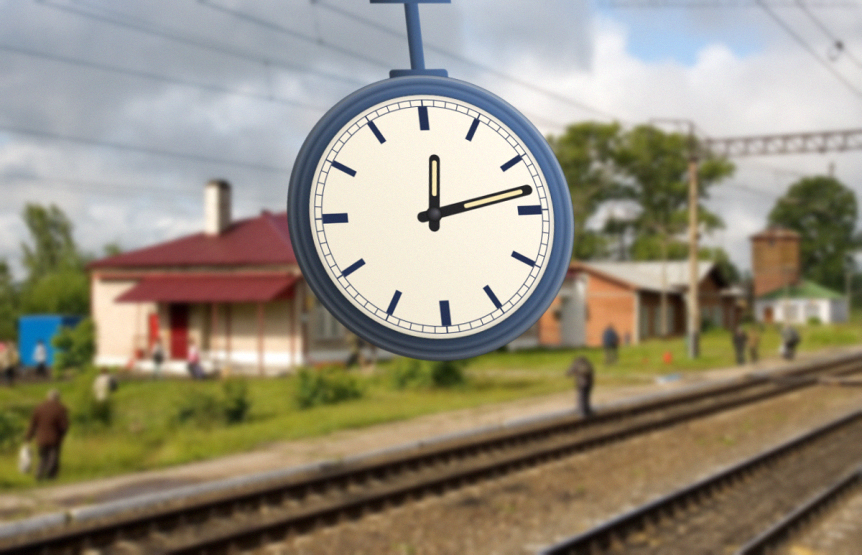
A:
h=12 m=13
